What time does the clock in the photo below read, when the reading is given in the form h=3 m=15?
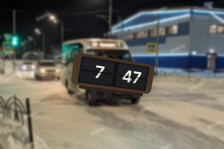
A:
h=7 m=47
